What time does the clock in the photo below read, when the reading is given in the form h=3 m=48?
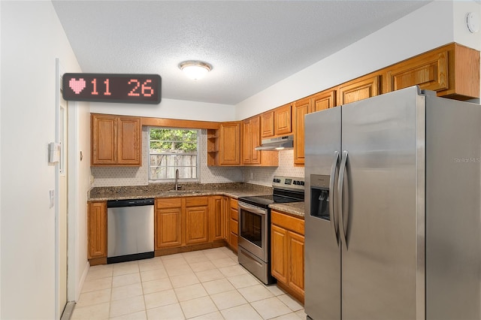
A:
h=11 m=26
